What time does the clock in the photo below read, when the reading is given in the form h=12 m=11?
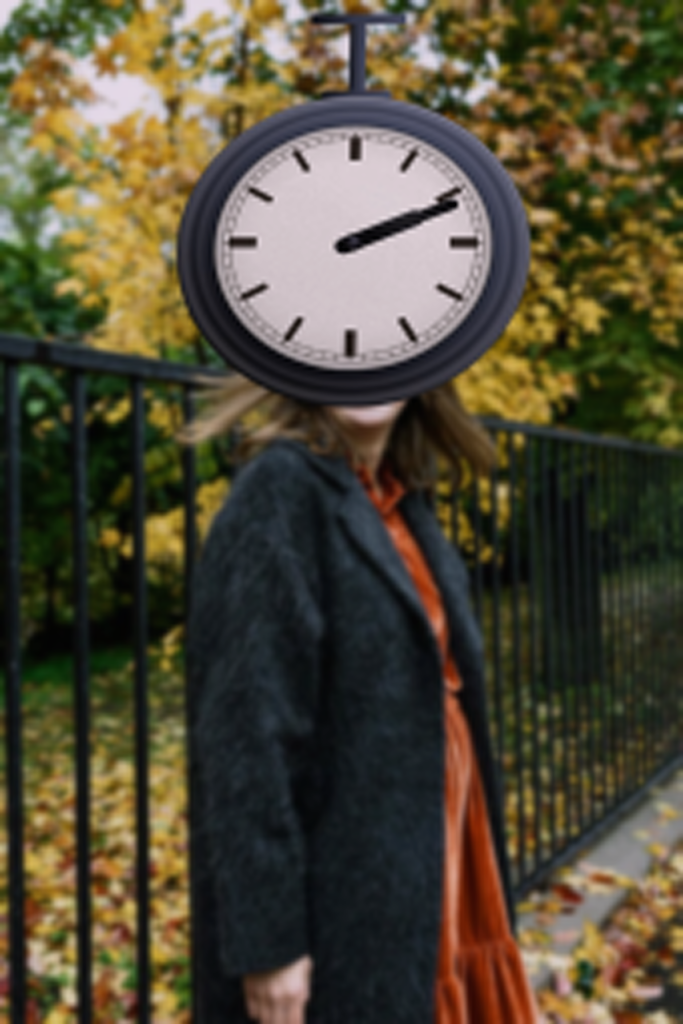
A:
h=2 m=11
